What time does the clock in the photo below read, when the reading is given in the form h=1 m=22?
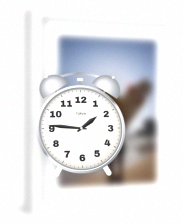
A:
h=1 m=46
